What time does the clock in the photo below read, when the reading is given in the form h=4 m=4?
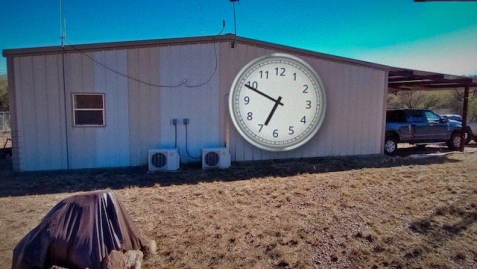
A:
h=6 m=49
